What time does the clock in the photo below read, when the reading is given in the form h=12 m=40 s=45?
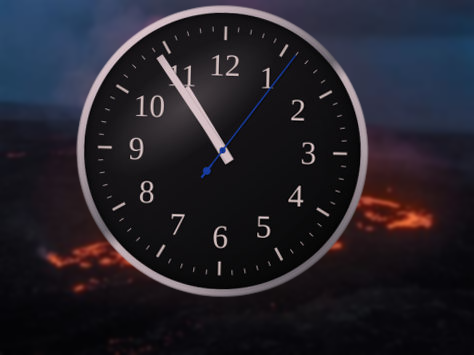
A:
h=10 m=54 s=6
